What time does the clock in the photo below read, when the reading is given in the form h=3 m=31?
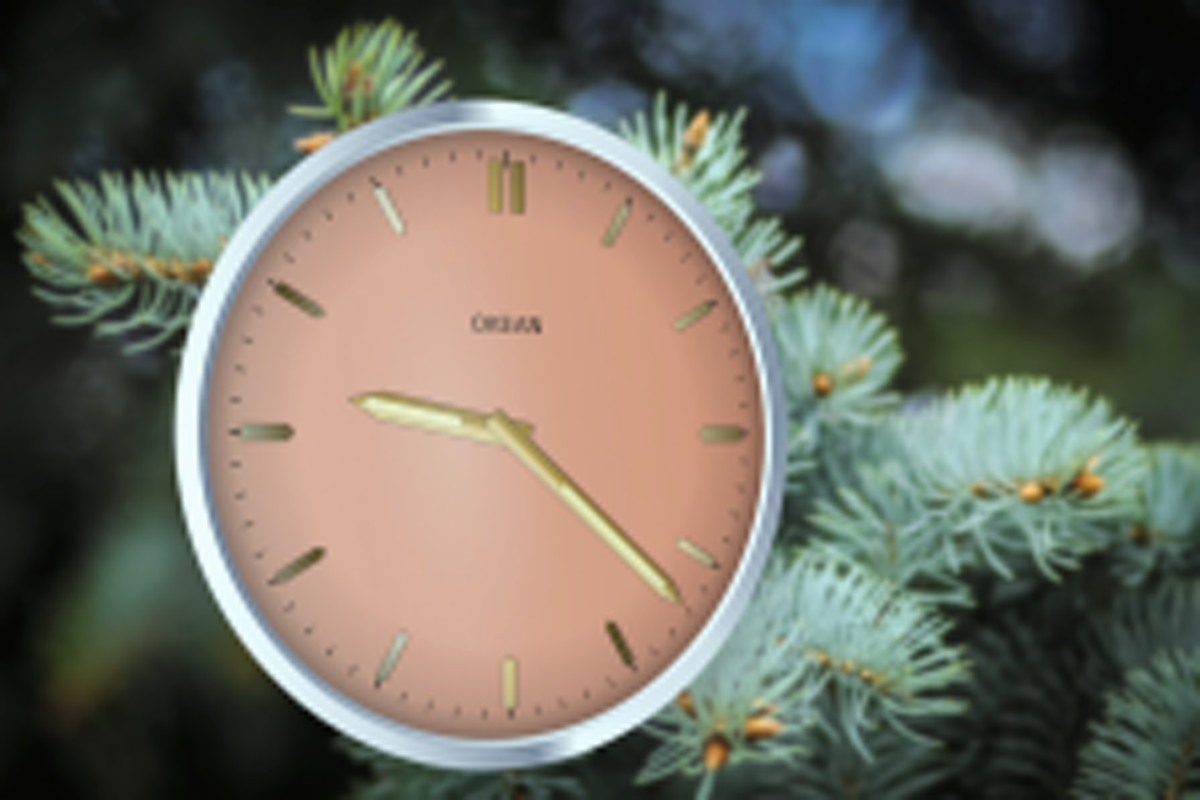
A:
h=9 m=22
